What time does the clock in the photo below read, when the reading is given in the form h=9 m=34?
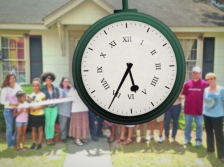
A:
h=5 m=35
